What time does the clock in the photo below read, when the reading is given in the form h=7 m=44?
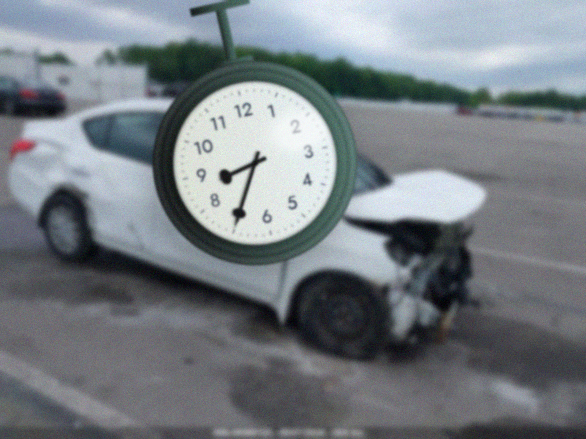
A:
h=8 m=35
